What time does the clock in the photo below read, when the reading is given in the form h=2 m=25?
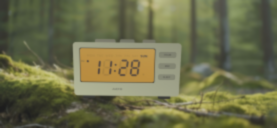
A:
h=11 m=28
